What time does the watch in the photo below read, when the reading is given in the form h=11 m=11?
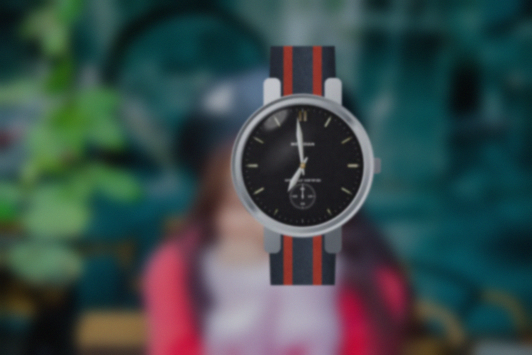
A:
h=6 m=59
